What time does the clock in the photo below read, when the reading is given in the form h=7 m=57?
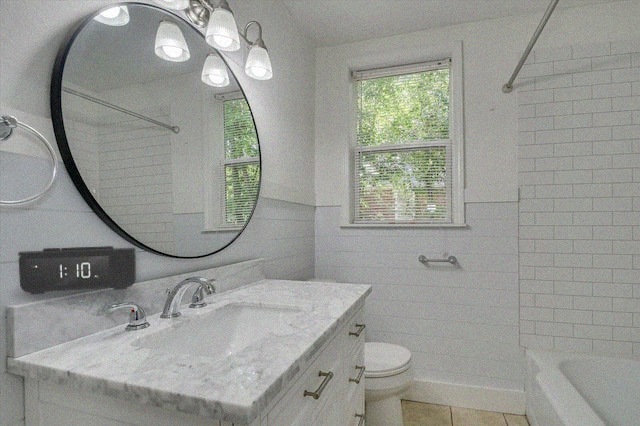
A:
h=1 m=10
